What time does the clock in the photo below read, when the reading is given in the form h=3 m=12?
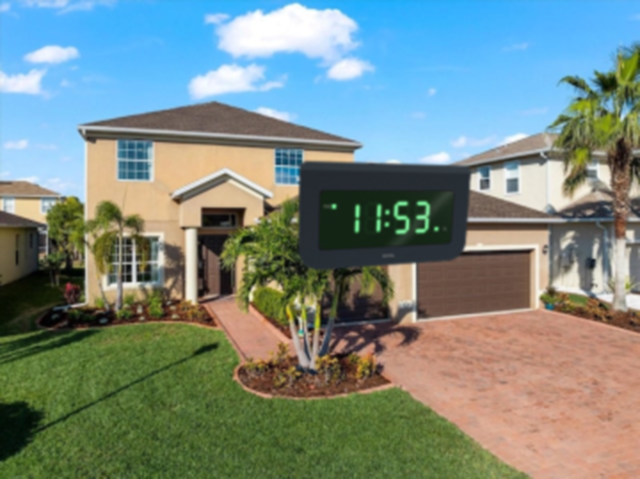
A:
h=11 m=53
